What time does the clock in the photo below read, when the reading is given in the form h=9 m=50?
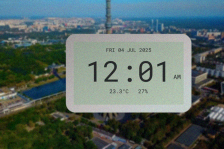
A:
h=12 m=1
